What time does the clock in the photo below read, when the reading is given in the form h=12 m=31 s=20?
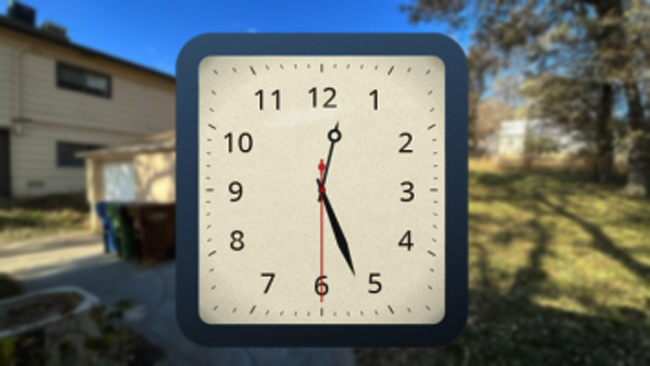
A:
h=12 m=26 s=30
